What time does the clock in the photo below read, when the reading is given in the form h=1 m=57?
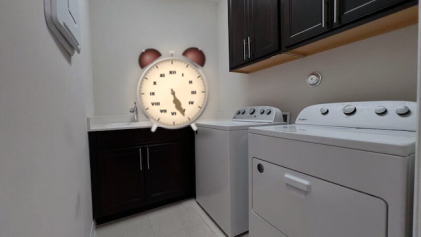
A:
h=5 m=26
